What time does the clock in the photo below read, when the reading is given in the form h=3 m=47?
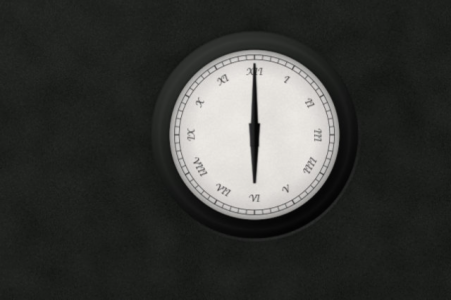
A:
h=6 m=0
